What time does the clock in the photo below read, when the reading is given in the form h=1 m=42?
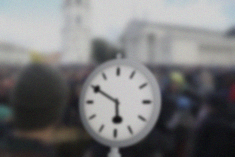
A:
h=5 m=50
